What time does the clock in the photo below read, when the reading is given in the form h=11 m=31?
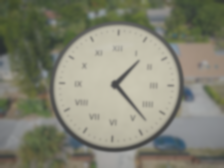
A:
h=1 m=23
